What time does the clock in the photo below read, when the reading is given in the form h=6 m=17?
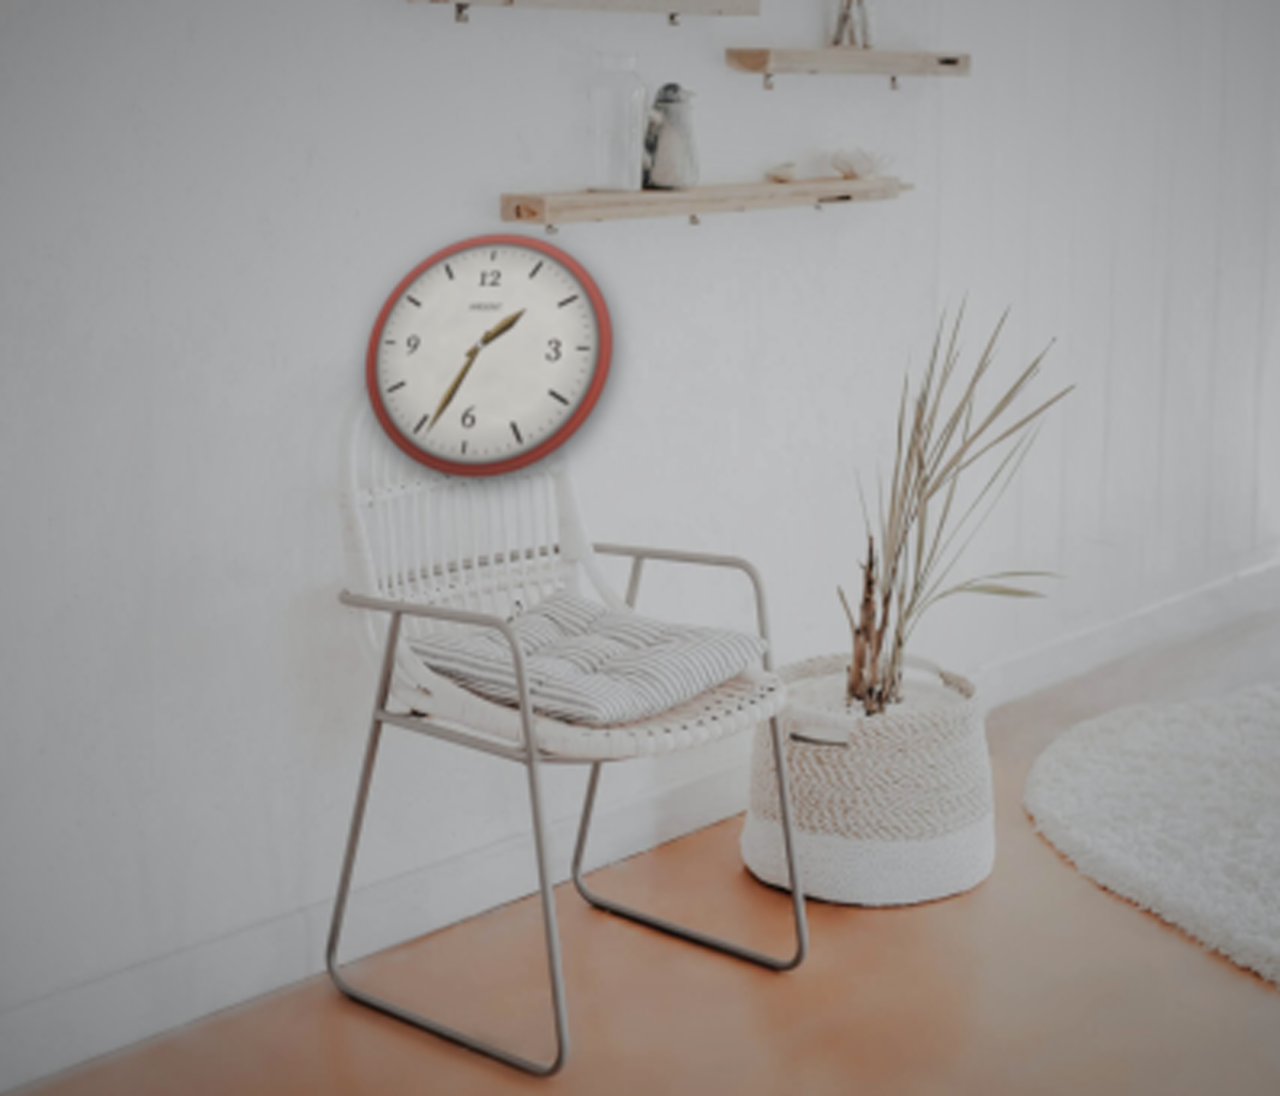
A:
h=1 m=34
